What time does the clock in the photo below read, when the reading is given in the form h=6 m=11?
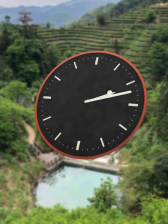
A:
h=2 m=12
